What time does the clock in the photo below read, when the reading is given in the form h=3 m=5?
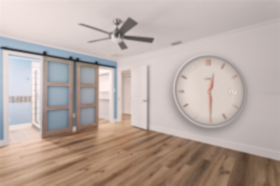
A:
h=12 m=30
